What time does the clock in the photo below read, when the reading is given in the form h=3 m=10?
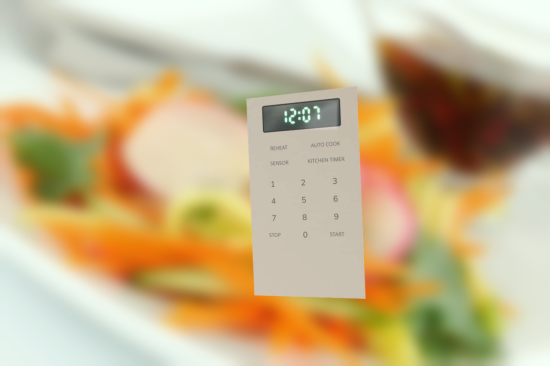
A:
h=12 m=7
